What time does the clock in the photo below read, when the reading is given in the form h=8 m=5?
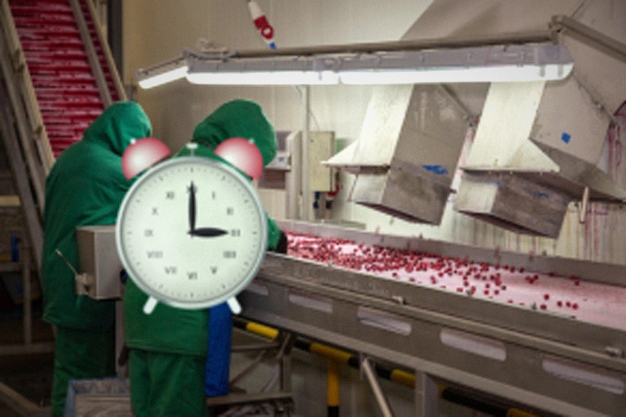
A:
h=3 m=0
